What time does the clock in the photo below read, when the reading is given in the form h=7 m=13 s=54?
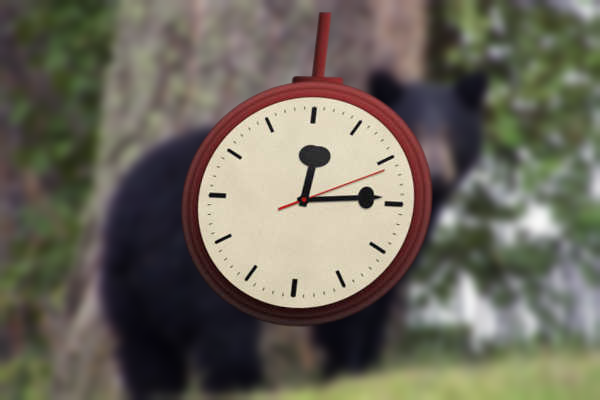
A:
h=12 m=14 s=11
